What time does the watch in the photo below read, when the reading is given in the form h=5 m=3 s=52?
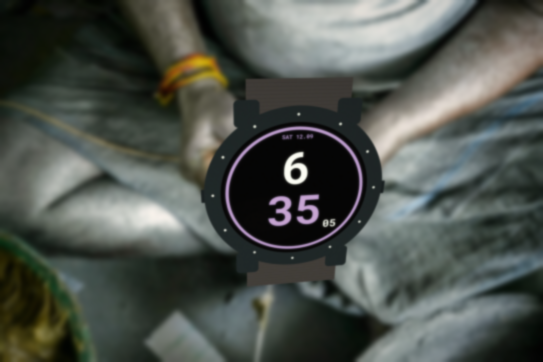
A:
h=6 m=35 s=5
